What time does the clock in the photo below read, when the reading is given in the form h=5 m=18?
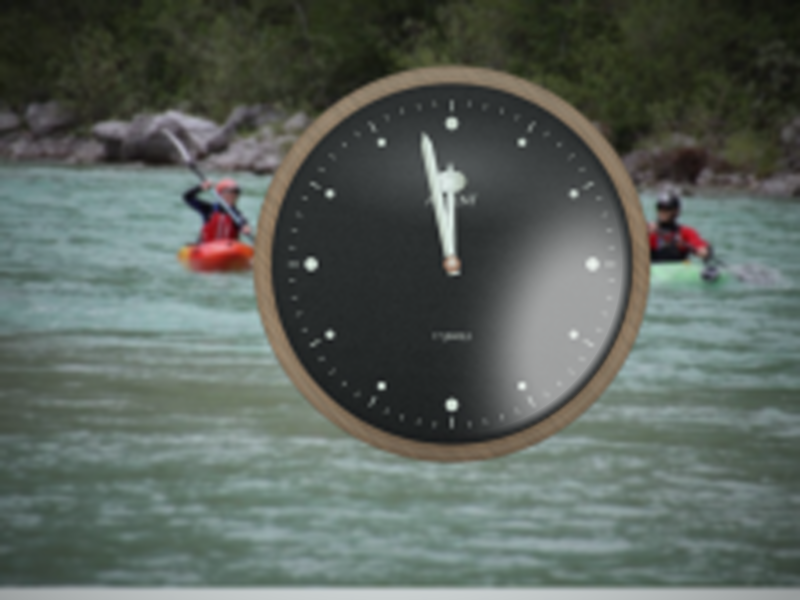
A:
h=11 m=58
